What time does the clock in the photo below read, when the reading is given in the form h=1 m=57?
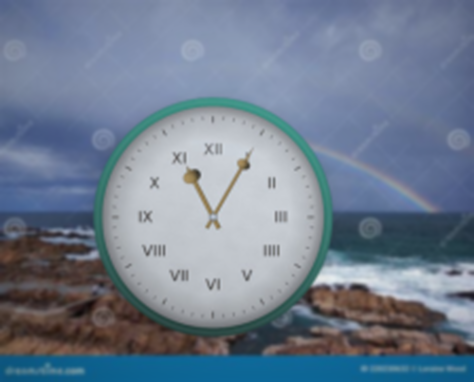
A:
h=11 m=5
